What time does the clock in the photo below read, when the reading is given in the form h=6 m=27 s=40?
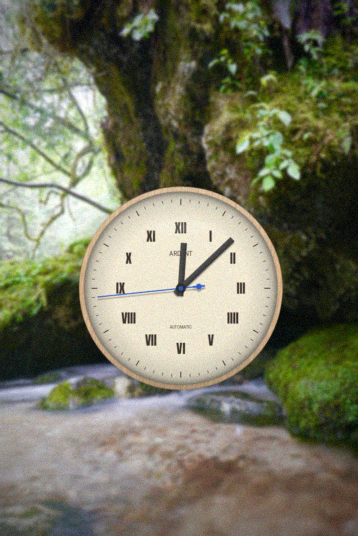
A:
h=12 m=7 s=44
